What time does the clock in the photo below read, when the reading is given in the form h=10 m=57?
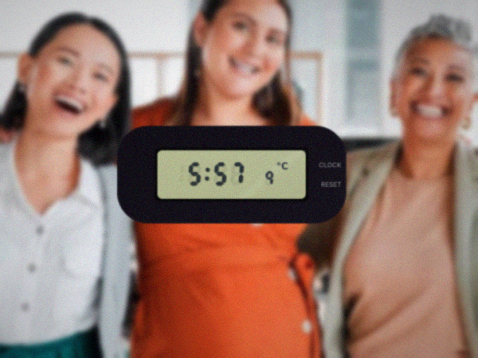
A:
h=5 m=57
